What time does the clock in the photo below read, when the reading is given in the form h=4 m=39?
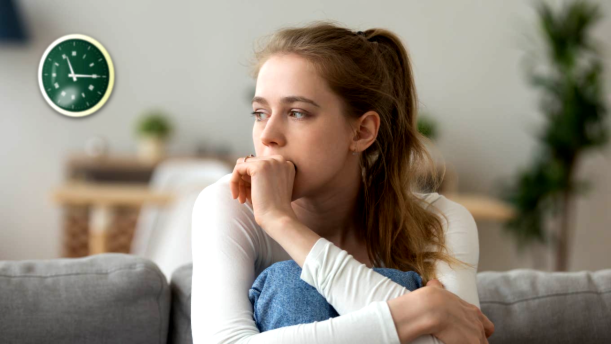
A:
h=11 m=15
